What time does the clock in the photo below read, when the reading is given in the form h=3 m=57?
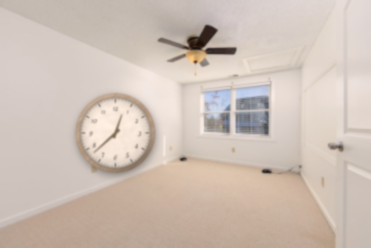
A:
h=12 m=38
